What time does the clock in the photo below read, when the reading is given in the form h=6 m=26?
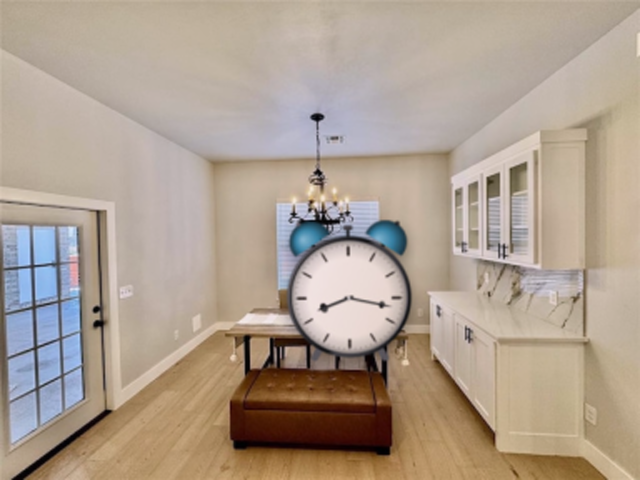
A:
h=8 m=17
